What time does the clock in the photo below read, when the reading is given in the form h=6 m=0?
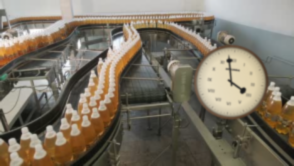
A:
h=3 m=58
